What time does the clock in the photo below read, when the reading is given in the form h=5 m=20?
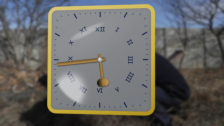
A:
h=5 m=44
